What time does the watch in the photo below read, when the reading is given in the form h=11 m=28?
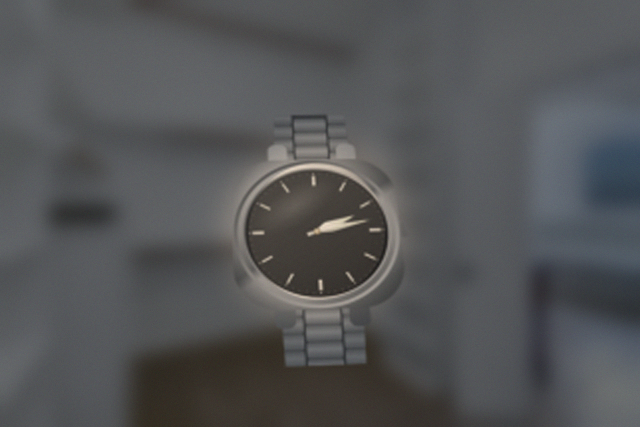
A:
h=2 m=13
